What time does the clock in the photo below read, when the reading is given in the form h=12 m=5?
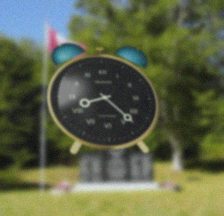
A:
h=8 m=23
